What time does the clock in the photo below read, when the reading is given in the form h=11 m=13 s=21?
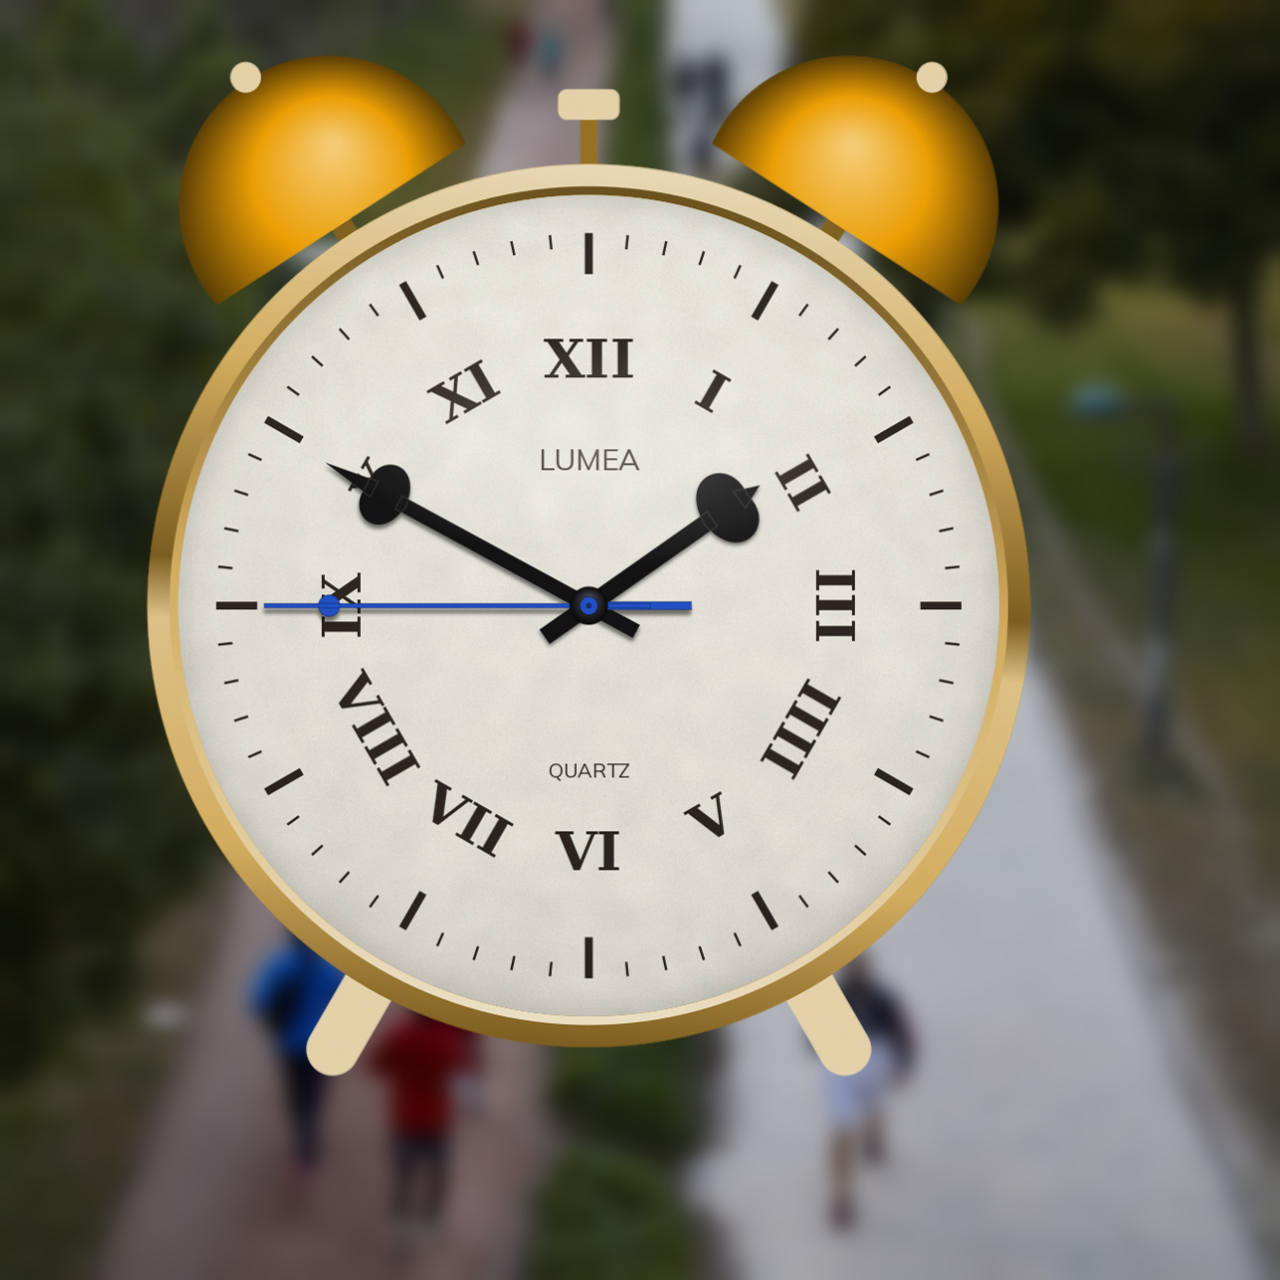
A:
h=1 m=49 s=45
